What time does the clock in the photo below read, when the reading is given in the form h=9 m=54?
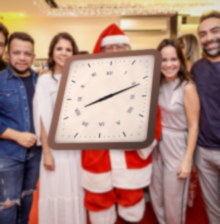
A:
h=8 m=11
